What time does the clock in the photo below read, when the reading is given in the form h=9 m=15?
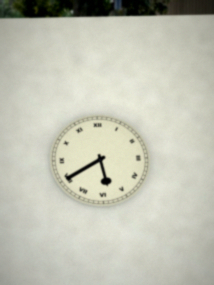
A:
h=5 m=40
